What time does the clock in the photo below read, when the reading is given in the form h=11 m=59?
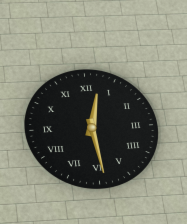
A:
h=12 m=29
